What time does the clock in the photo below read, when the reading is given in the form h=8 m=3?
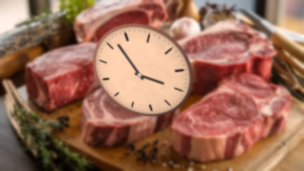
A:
h=3 m=57
